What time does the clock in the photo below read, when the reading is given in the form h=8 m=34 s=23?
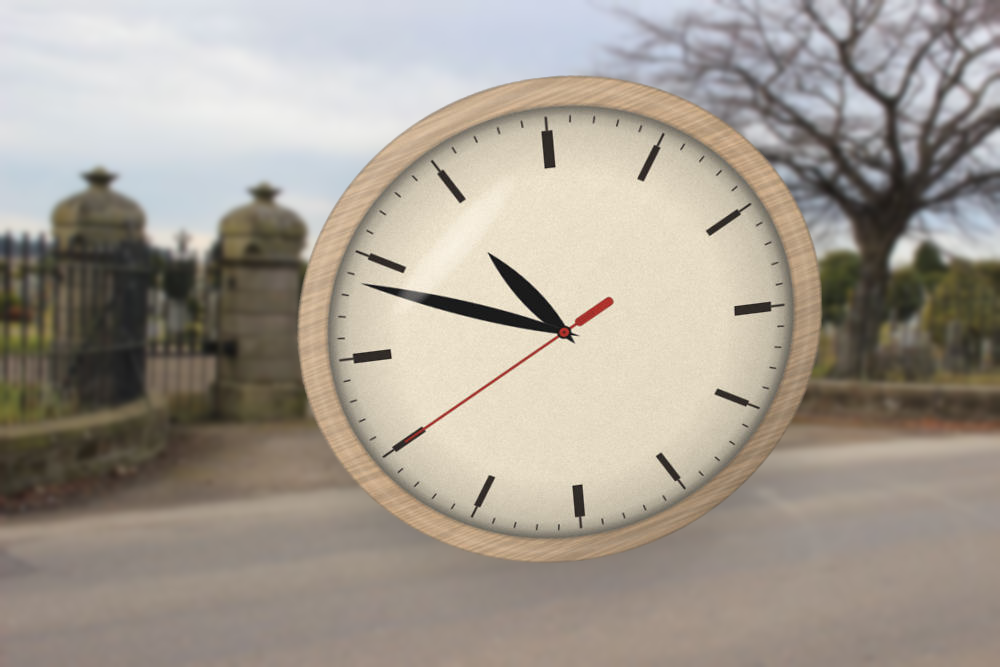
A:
h=10 m=48 s=40
